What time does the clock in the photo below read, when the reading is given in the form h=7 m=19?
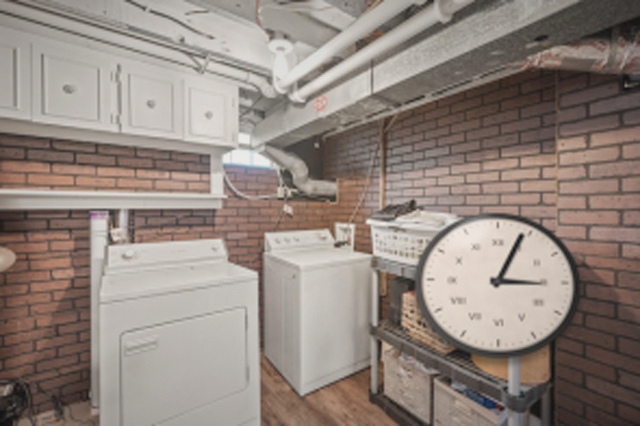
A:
h=3 m=4
